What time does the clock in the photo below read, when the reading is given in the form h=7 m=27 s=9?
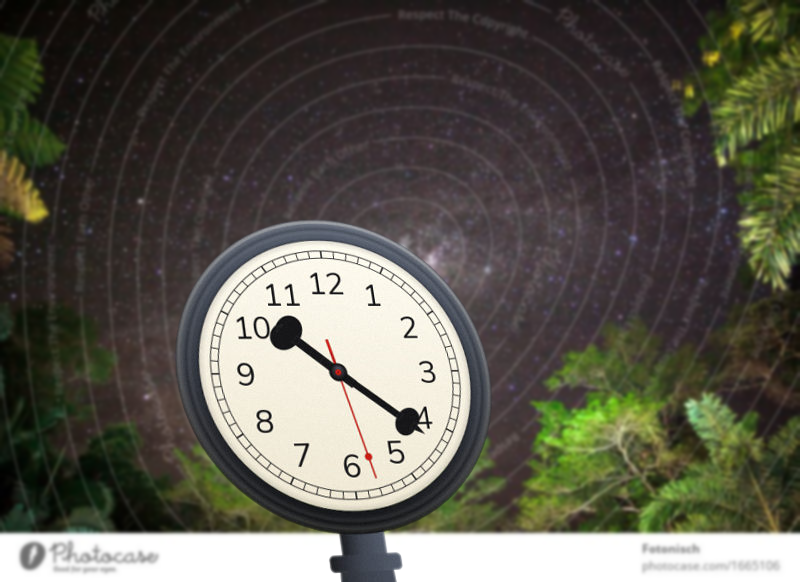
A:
h=10 m=21 s=28
